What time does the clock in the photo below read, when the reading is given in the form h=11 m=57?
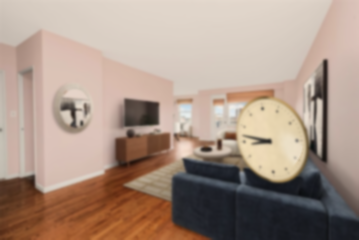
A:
h=8 m=47
